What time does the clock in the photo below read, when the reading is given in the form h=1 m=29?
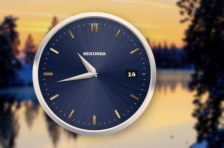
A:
h=10 m=43
